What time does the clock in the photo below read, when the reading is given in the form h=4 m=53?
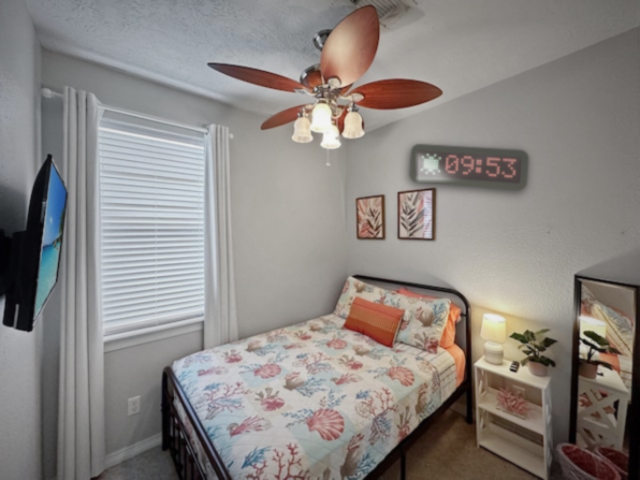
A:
h=9 m=53
